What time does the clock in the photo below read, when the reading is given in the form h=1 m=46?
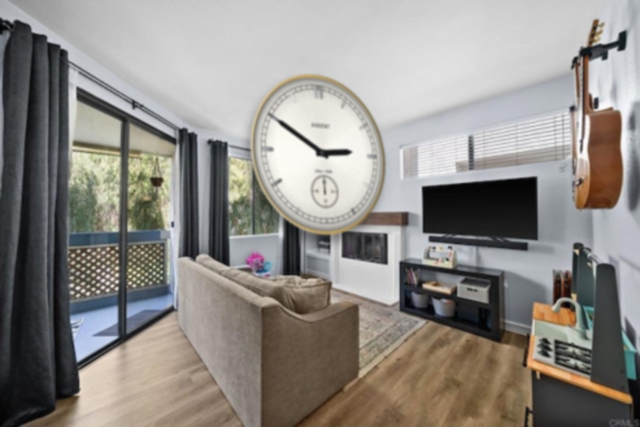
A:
h=2 m=50
